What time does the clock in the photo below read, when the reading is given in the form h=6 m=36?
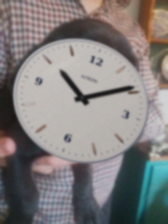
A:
h=10 m=9
